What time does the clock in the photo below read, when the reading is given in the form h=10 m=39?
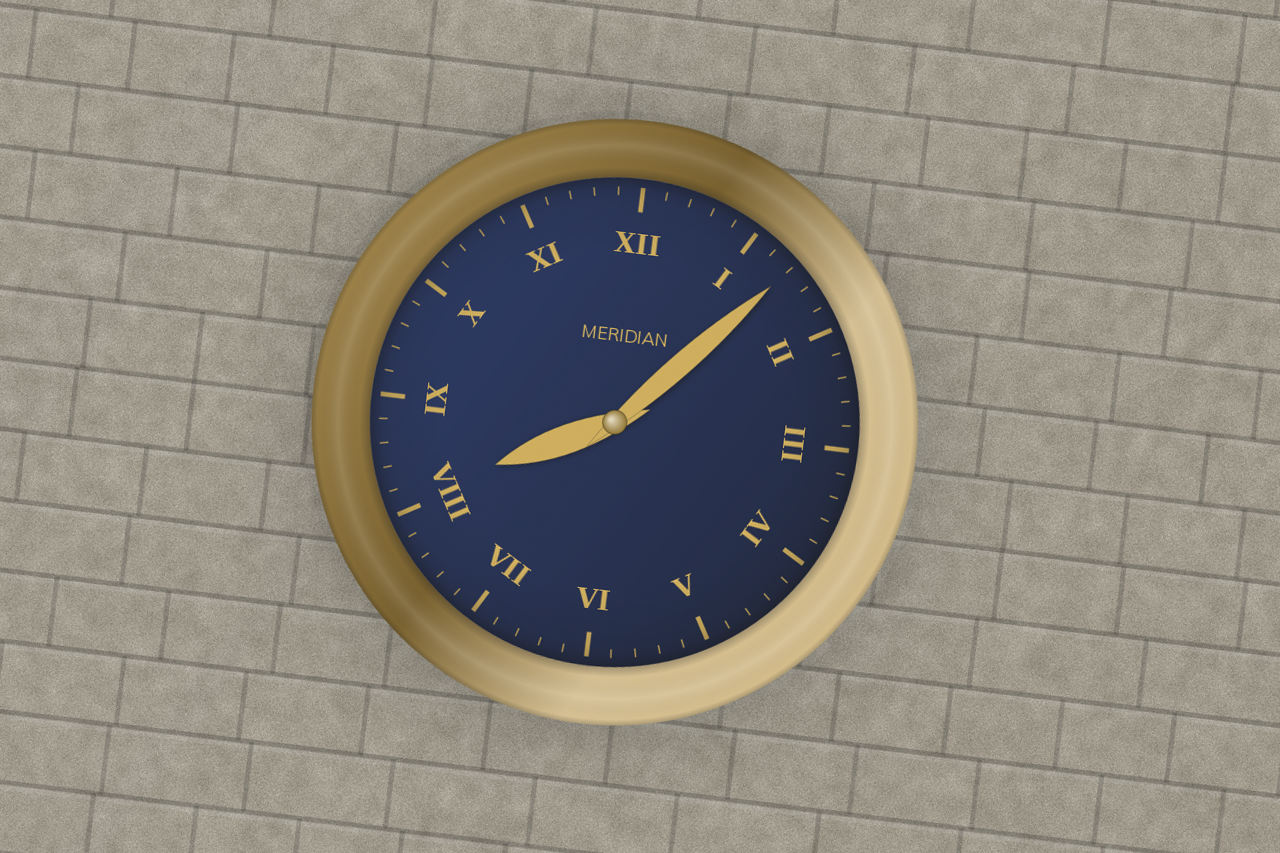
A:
h=8 m=7
